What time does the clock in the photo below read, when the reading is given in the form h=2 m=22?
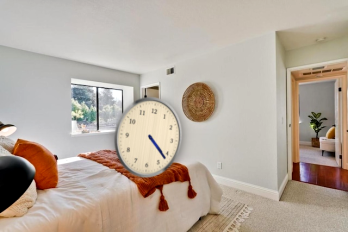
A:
h=4 m=22
